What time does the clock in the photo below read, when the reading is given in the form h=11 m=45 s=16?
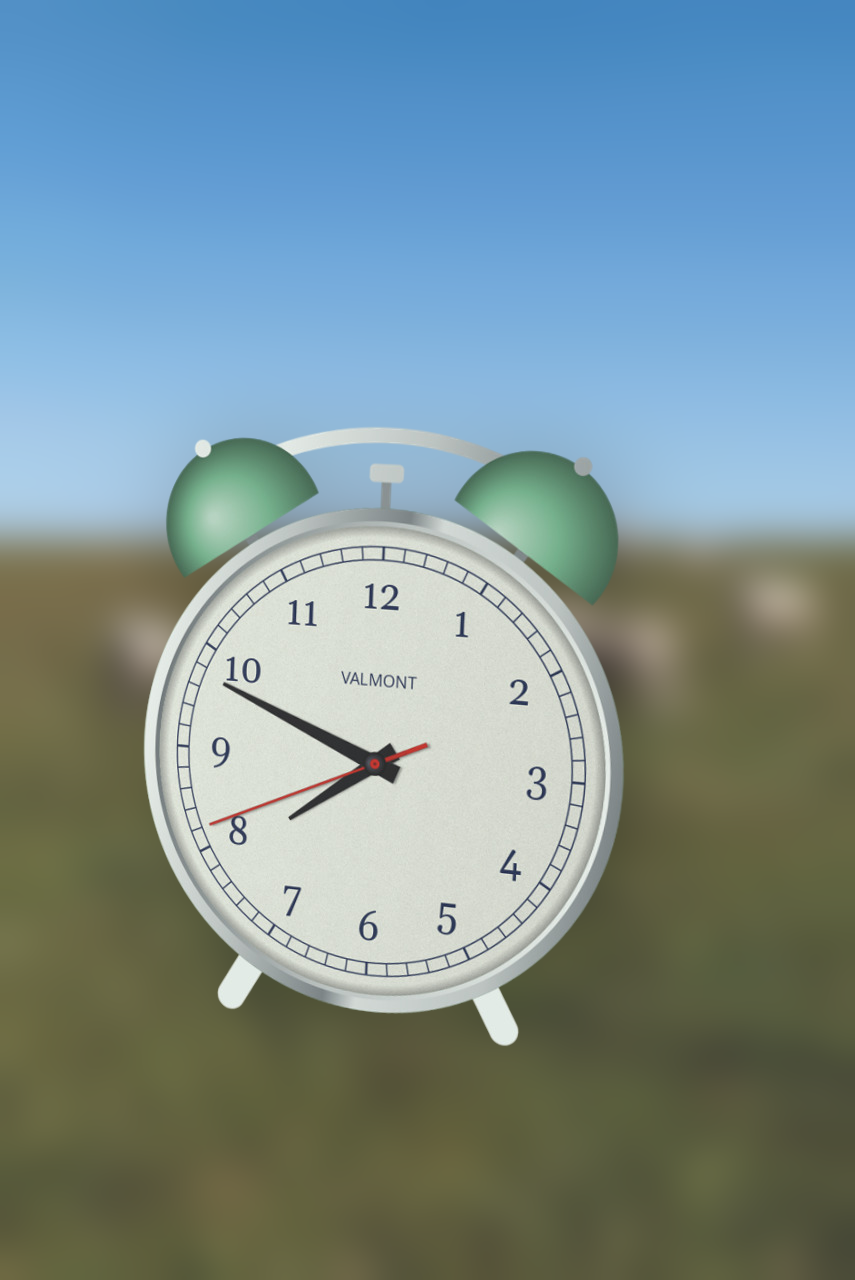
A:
h=7 m=48 s=41
